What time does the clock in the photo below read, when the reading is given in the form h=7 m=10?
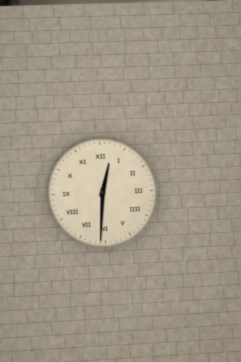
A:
h=12 m=31
